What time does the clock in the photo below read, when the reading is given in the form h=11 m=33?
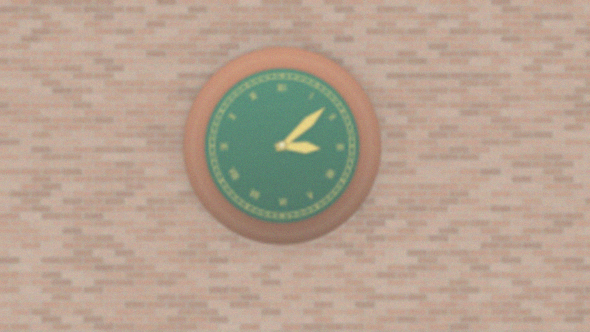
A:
h=3 m=8
